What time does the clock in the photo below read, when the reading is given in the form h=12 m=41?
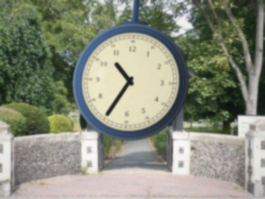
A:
h=10 m=35
